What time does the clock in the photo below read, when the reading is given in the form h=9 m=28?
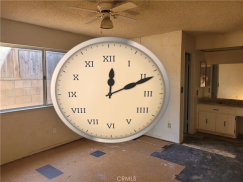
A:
h=12 m=11
